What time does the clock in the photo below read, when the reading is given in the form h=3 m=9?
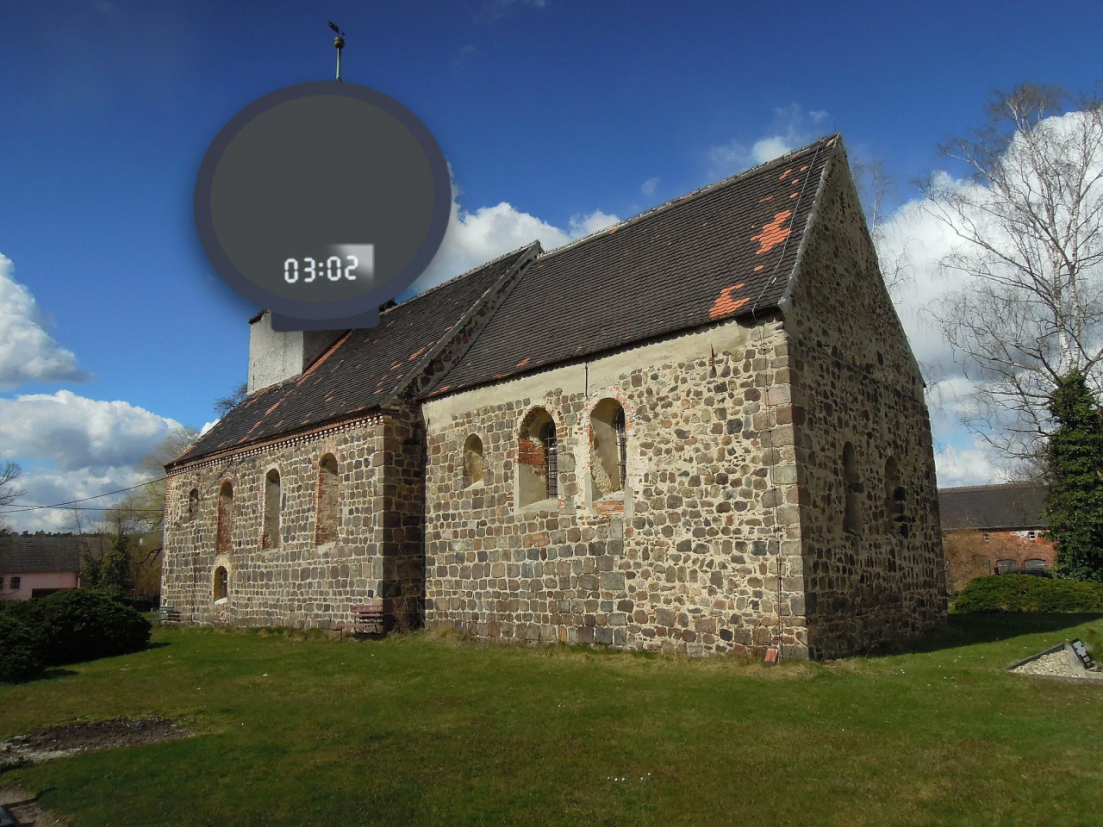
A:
h=3 m=2
